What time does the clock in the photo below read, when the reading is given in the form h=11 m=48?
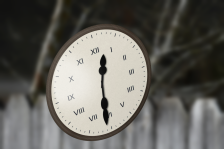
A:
h=12 m=31
